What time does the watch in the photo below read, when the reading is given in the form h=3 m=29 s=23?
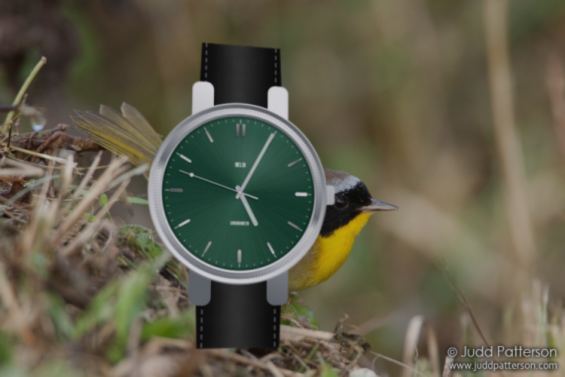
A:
h=5 m=4 s=48
